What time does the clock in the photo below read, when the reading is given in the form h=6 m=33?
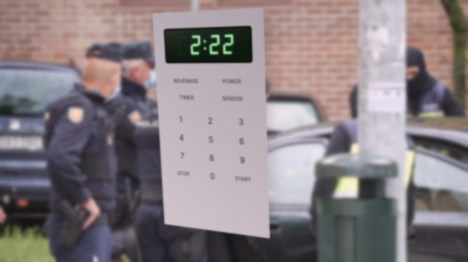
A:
h=2 m=22
